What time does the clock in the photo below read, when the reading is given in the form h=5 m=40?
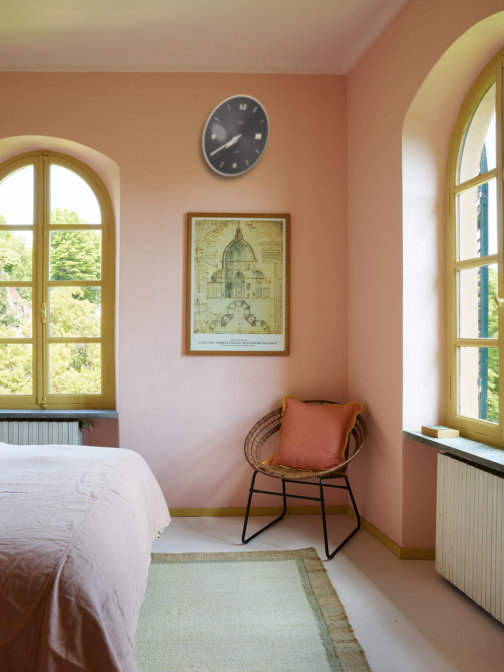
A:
h=7 m=40
